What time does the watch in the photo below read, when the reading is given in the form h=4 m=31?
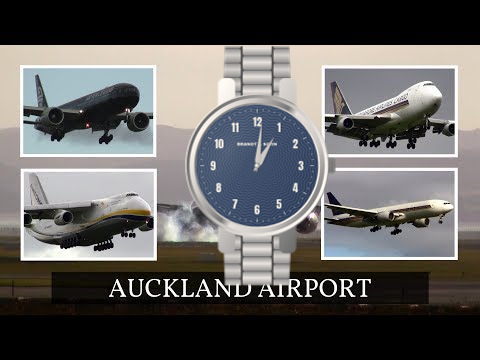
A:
h=1 m=1
